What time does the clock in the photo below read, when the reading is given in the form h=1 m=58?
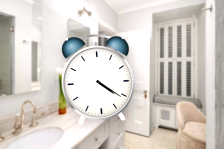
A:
h=4 m=21
